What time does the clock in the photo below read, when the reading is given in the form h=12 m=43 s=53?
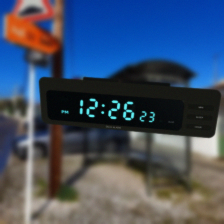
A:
h=12 m=26 s=23
